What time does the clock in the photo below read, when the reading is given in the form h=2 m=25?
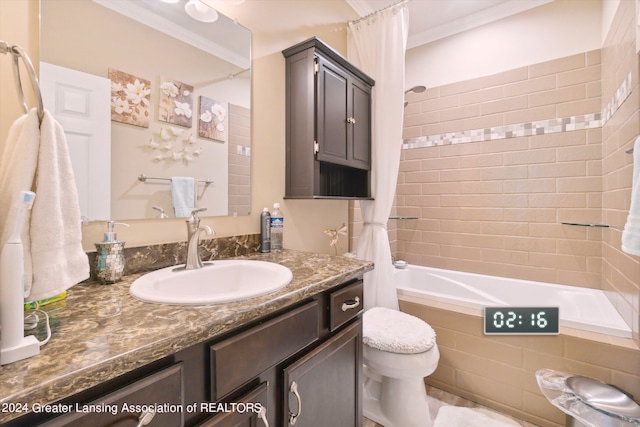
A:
h=2 m=16
